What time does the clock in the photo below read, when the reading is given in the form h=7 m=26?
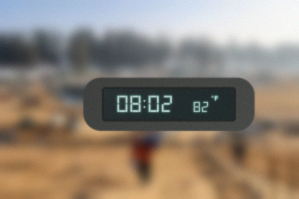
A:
h=8 m=2
